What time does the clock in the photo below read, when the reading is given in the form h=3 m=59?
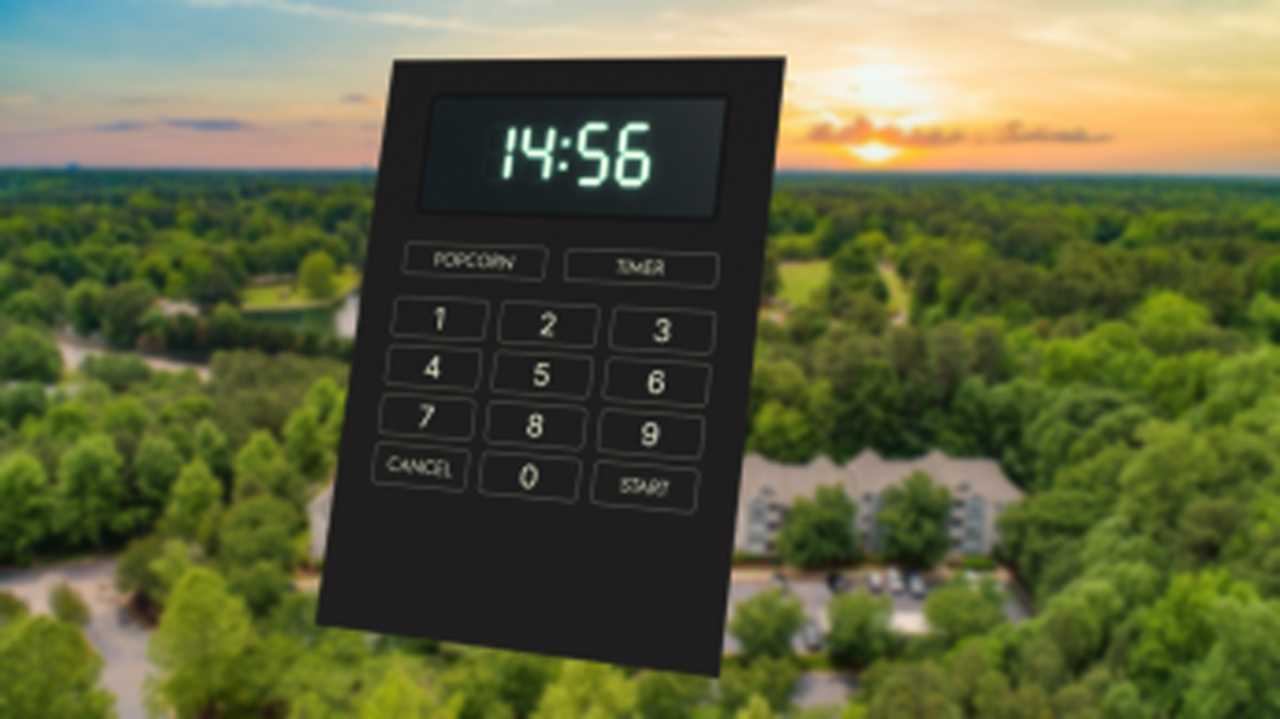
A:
h=14 m=56
